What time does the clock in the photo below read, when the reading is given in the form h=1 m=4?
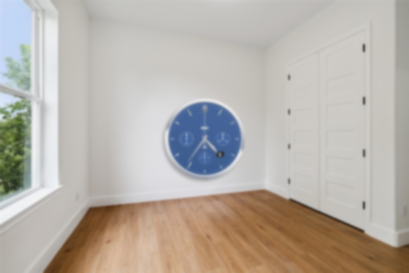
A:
h=4 m=36
